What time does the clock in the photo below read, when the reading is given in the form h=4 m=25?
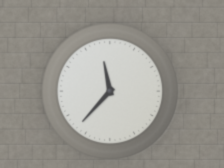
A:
h=11 m=37
